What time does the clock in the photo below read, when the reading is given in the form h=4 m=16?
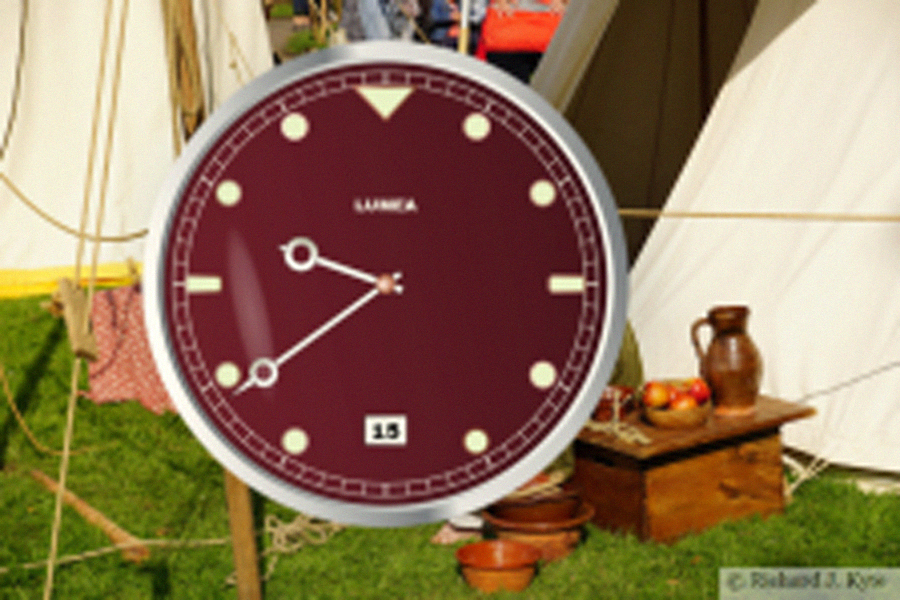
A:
h=9 m=39
